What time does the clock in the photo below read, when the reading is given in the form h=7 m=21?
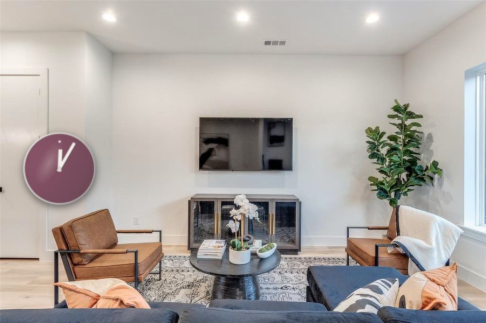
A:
h=12 m=5
